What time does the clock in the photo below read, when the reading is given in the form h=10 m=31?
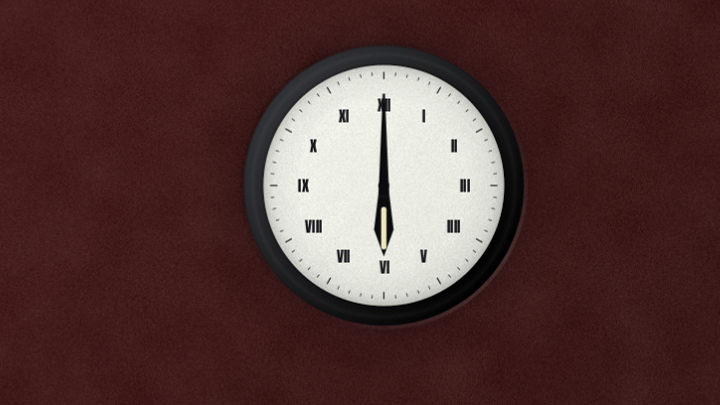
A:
h=6 m=0
